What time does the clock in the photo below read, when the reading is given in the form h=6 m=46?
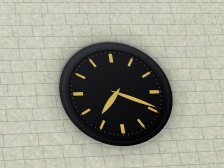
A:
h=7 m=19
